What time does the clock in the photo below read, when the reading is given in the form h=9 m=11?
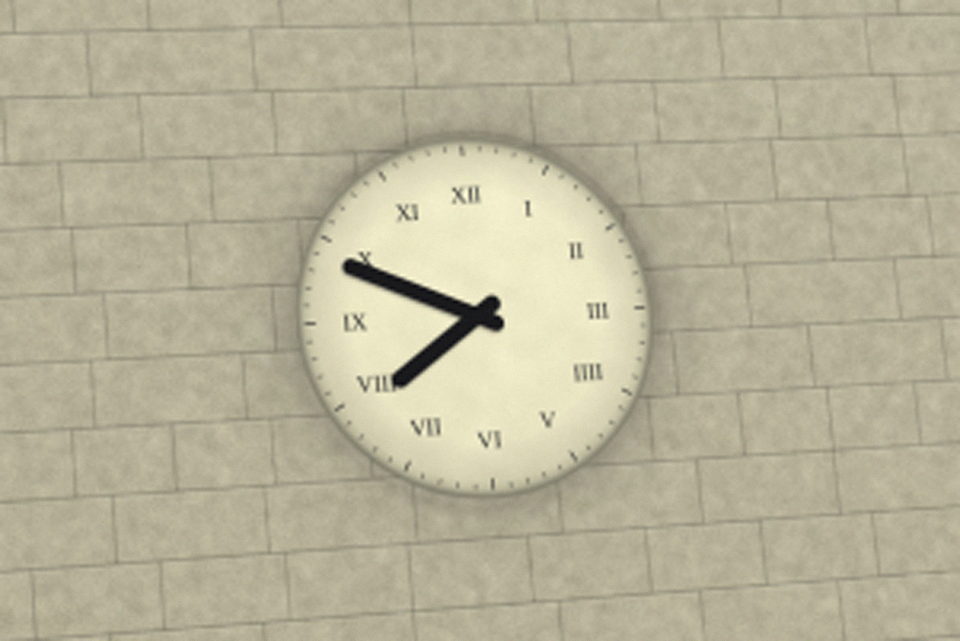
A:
h=7 m=49
